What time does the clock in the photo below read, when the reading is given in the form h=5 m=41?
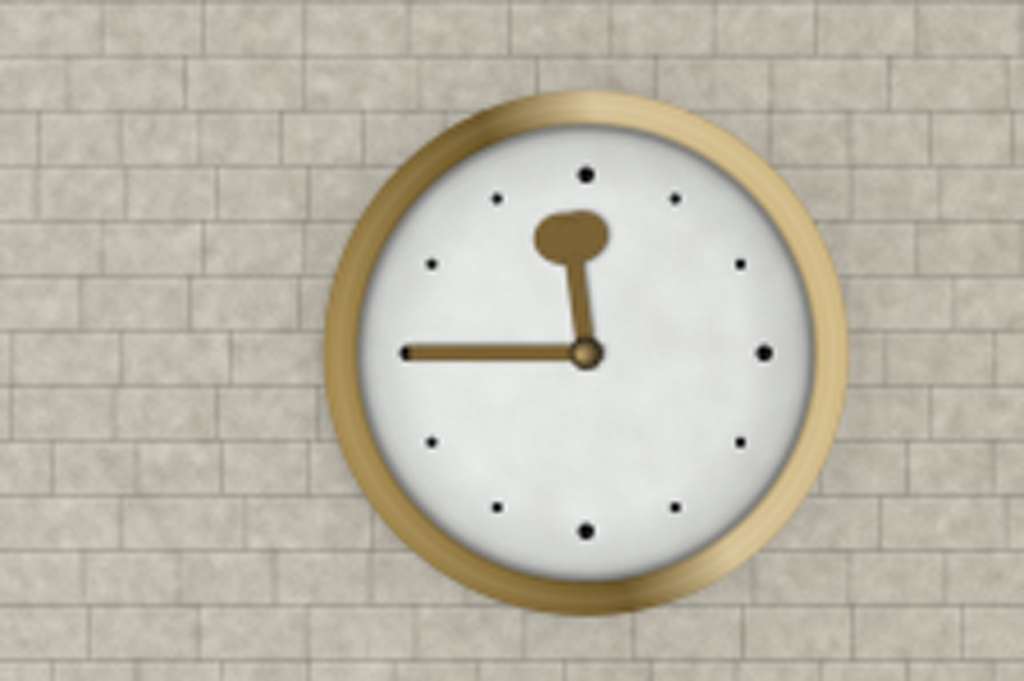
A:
h=11 m=45
